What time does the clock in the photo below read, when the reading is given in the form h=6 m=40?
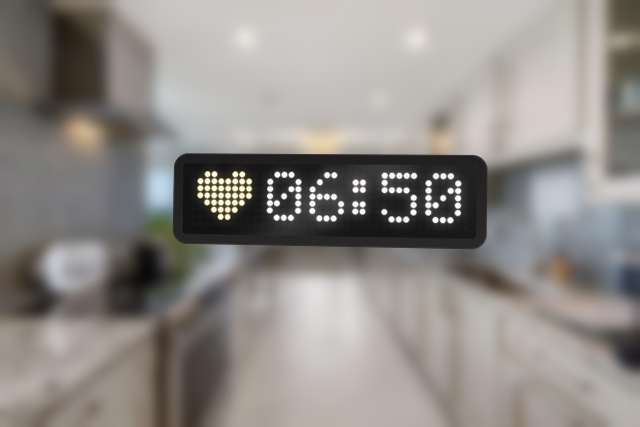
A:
h=6 m=50
